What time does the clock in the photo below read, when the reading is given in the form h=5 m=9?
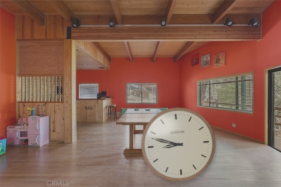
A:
h=8 m=48
